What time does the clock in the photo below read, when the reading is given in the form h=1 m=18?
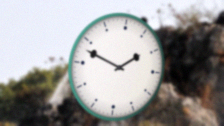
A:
h=1 m=48
